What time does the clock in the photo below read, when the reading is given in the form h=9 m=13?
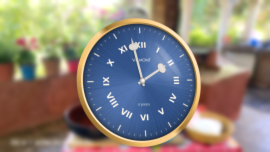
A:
h=1 m=58
